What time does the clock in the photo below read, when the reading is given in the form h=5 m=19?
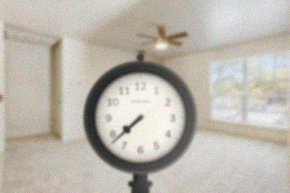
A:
h=7 m=38
